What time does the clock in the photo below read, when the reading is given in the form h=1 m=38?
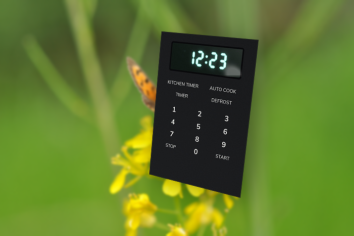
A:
h=12 m=23
